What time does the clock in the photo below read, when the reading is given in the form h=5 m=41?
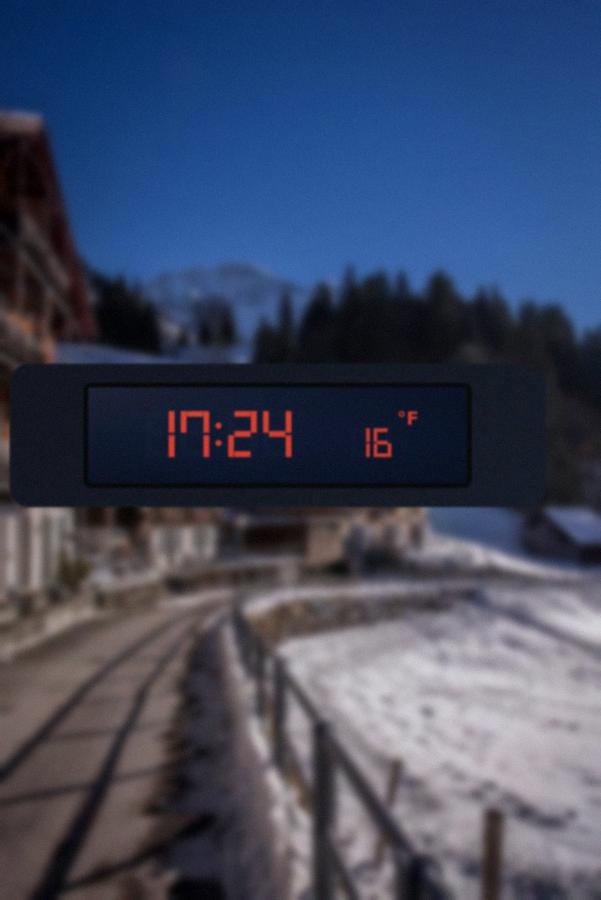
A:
h=17 m=24
